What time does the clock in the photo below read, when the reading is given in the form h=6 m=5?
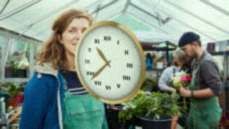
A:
h=10 m=38
